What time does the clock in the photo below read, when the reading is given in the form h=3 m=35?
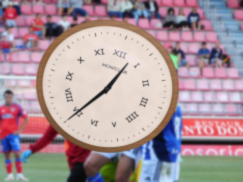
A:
h=12 m=35
